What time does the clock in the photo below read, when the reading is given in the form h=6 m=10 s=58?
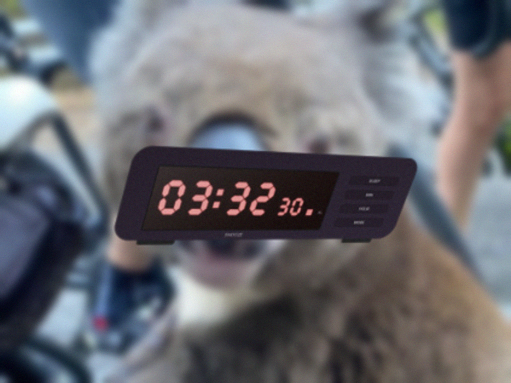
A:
h=3 m=32 s=30
